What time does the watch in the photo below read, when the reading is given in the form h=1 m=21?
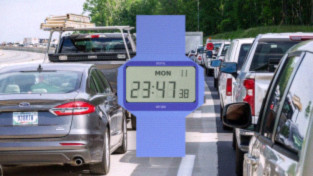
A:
h=23 m=47
